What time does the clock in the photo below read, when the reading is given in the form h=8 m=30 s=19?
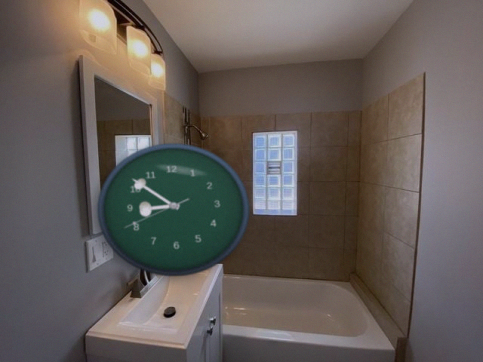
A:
h=8 m=51 s=41
